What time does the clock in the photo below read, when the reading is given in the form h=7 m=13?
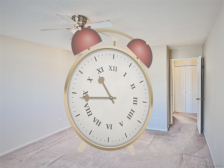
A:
h=10 m=44
